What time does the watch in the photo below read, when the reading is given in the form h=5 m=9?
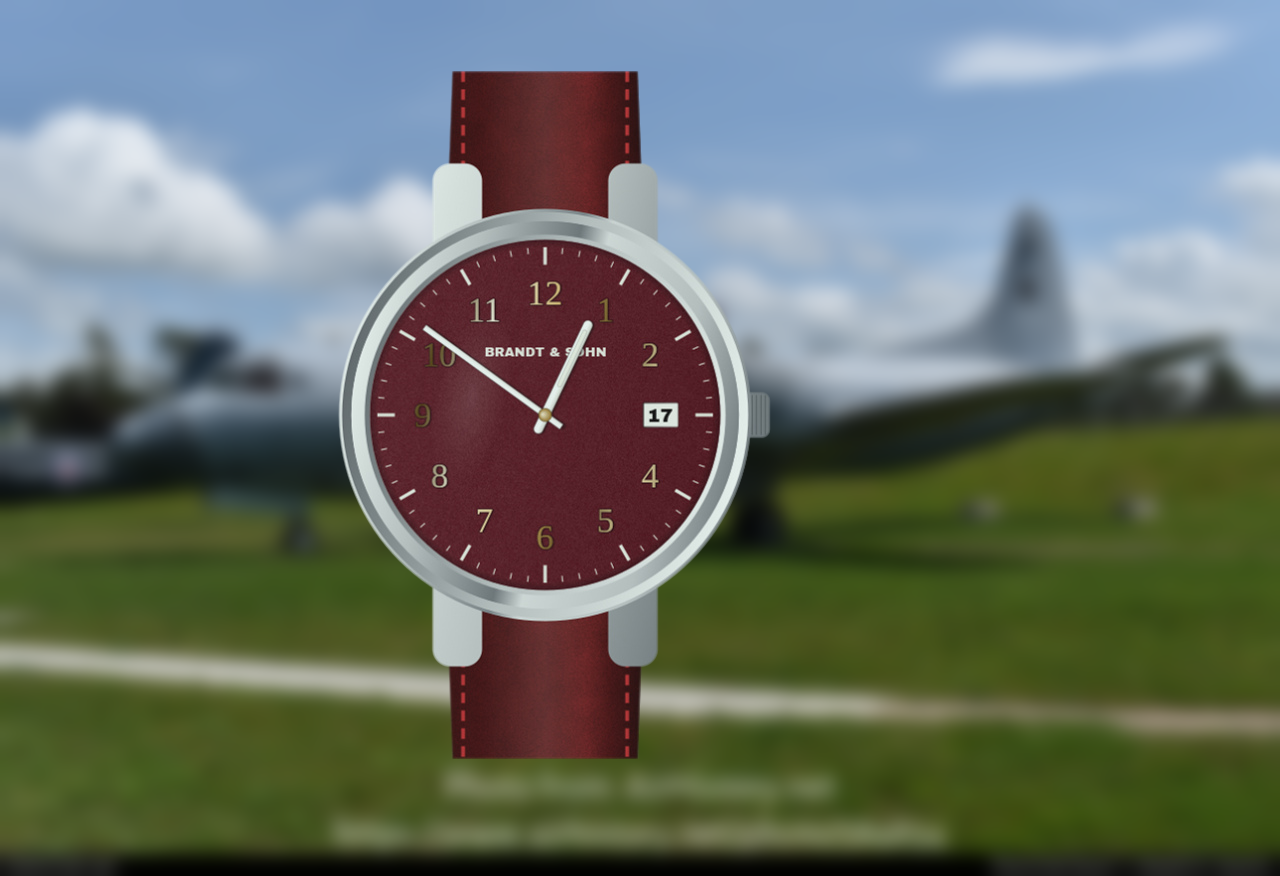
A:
h=12 m=51
